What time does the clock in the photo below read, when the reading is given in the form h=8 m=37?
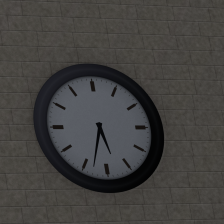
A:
h=5 m=33
